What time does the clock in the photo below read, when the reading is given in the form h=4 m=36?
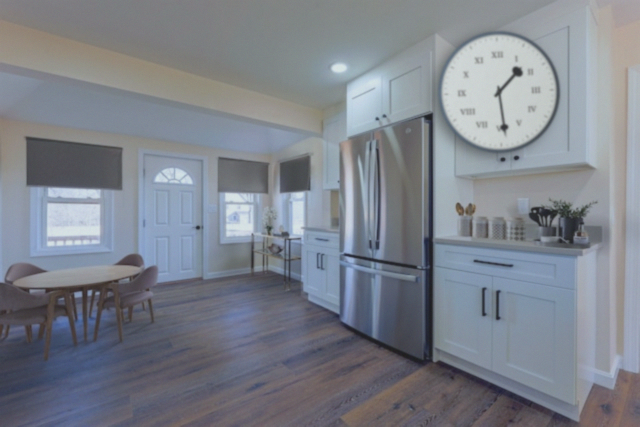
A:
h=1 m=29
